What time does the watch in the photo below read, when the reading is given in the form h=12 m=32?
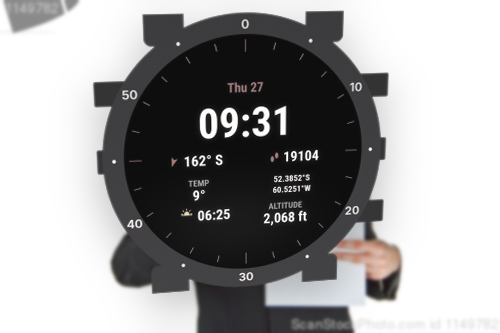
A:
h=9 m=31
